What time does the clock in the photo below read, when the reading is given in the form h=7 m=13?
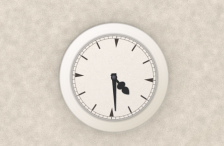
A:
h=4 m=29
